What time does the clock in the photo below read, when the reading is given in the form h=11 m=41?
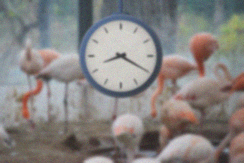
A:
h=8 m=20
